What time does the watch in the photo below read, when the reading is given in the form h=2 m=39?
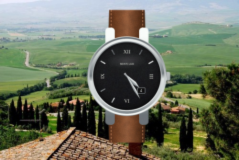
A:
h=4 m=25
